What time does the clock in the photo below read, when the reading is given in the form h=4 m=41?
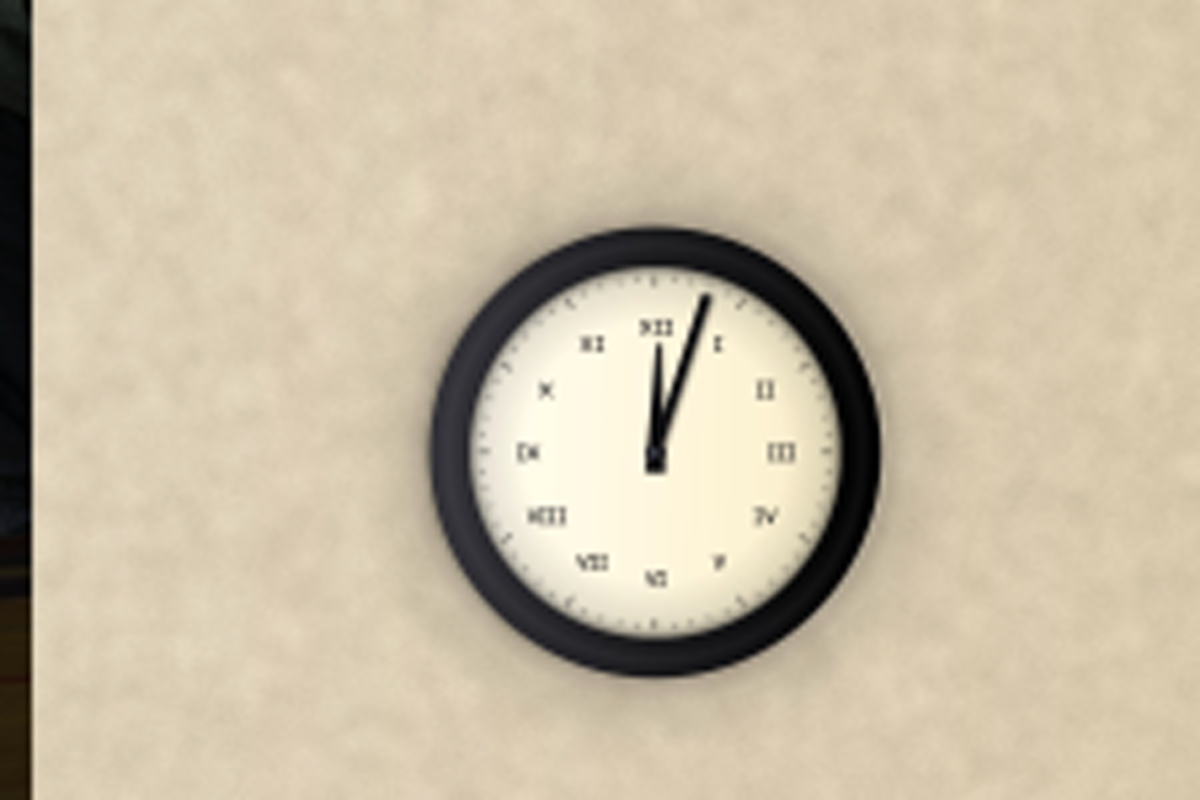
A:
h=12 m=3
